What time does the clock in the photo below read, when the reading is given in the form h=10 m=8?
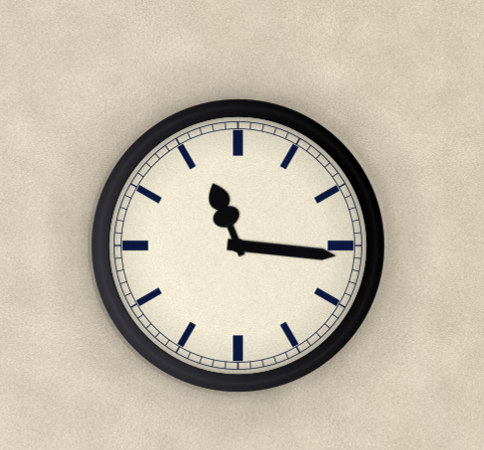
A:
h=11 m=16
